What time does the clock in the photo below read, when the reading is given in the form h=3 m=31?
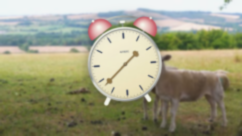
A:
h=1 m=38
